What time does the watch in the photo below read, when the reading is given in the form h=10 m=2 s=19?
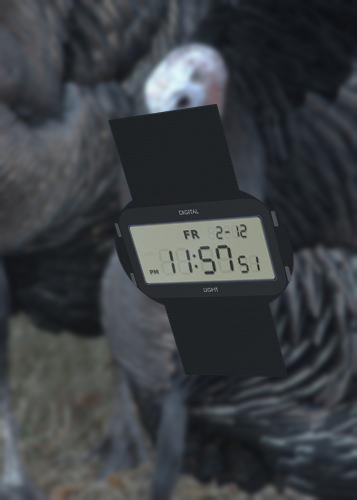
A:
h=11 m=57 s=51
